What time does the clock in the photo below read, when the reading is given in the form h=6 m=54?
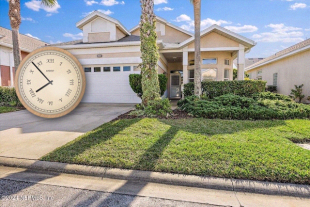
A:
h=7 m=53
